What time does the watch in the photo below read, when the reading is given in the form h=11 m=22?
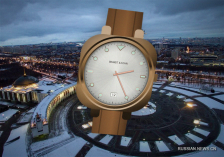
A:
h=2 m=25
